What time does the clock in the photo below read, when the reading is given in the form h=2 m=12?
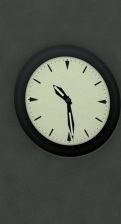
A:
h=10 m=29
